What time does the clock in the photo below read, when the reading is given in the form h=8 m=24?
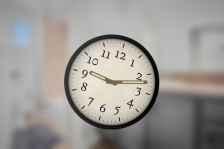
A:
h=9 m=12
